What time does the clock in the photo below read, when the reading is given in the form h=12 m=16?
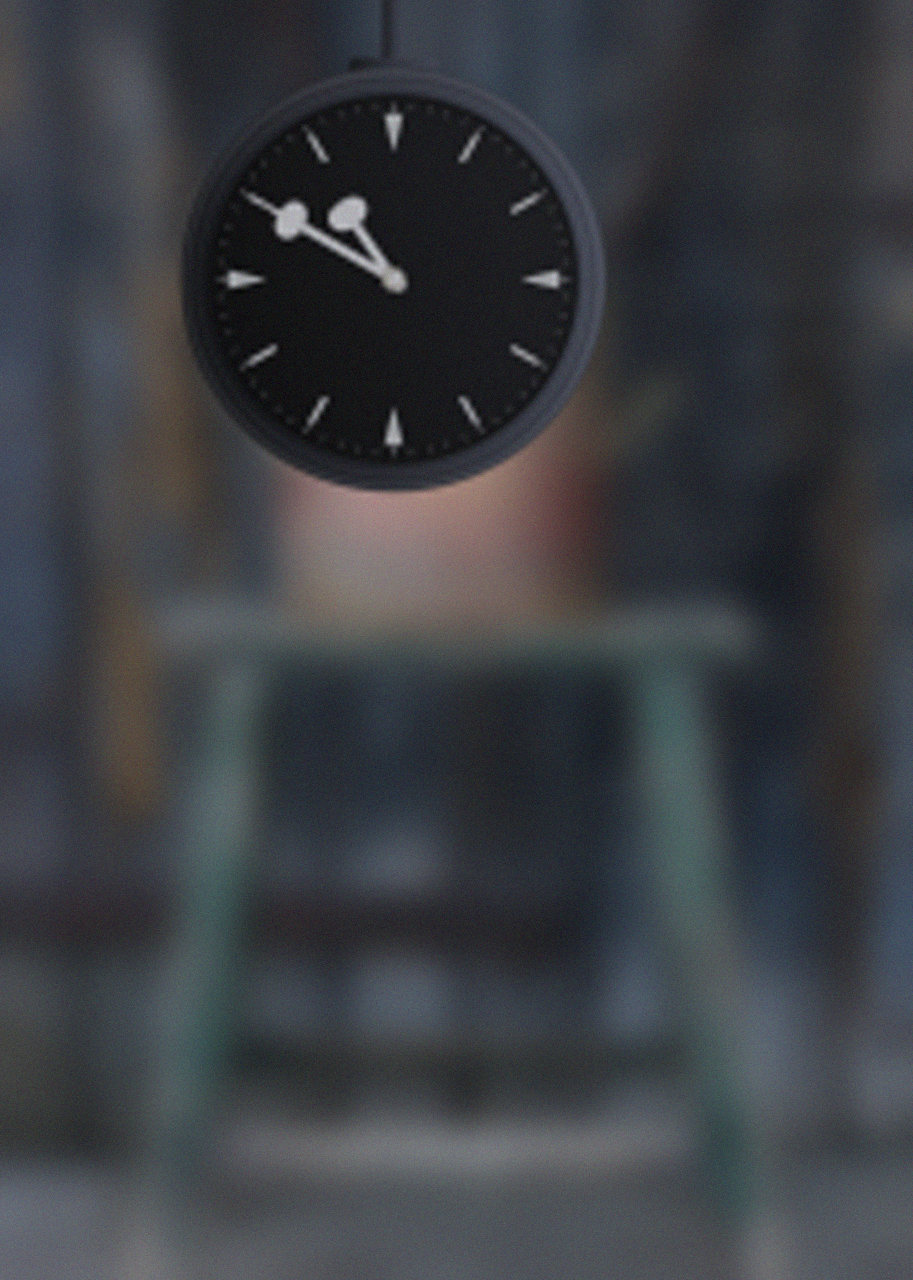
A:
h=10 m=50
